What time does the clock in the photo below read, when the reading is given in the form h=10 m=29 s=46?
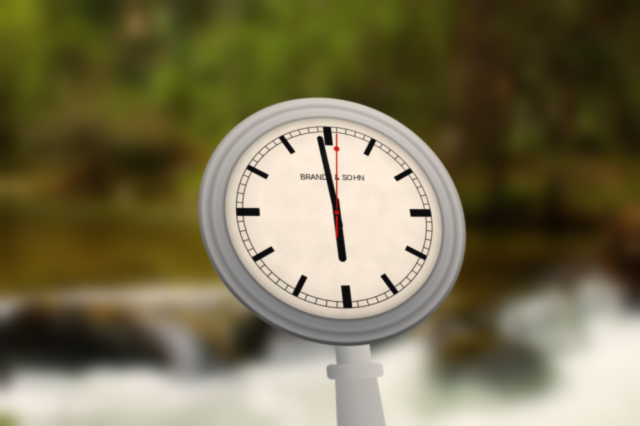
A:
h=5 m=59 s=1
